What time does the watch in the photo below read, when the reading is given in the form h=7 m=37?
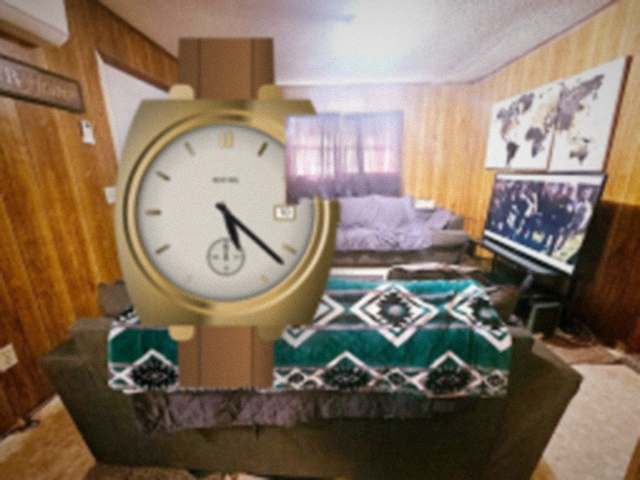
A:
h=5 m=22
